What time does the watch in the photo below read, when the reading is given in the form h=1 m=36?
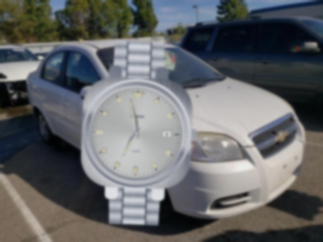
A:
h=6 m=58
